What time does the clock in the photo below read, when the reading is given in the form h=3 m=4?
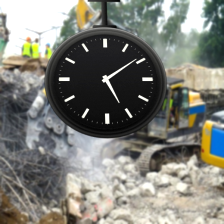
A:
h=5 m=9
